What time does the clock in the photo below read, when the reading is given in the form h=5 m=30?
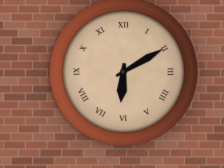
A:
h=6 m=10
